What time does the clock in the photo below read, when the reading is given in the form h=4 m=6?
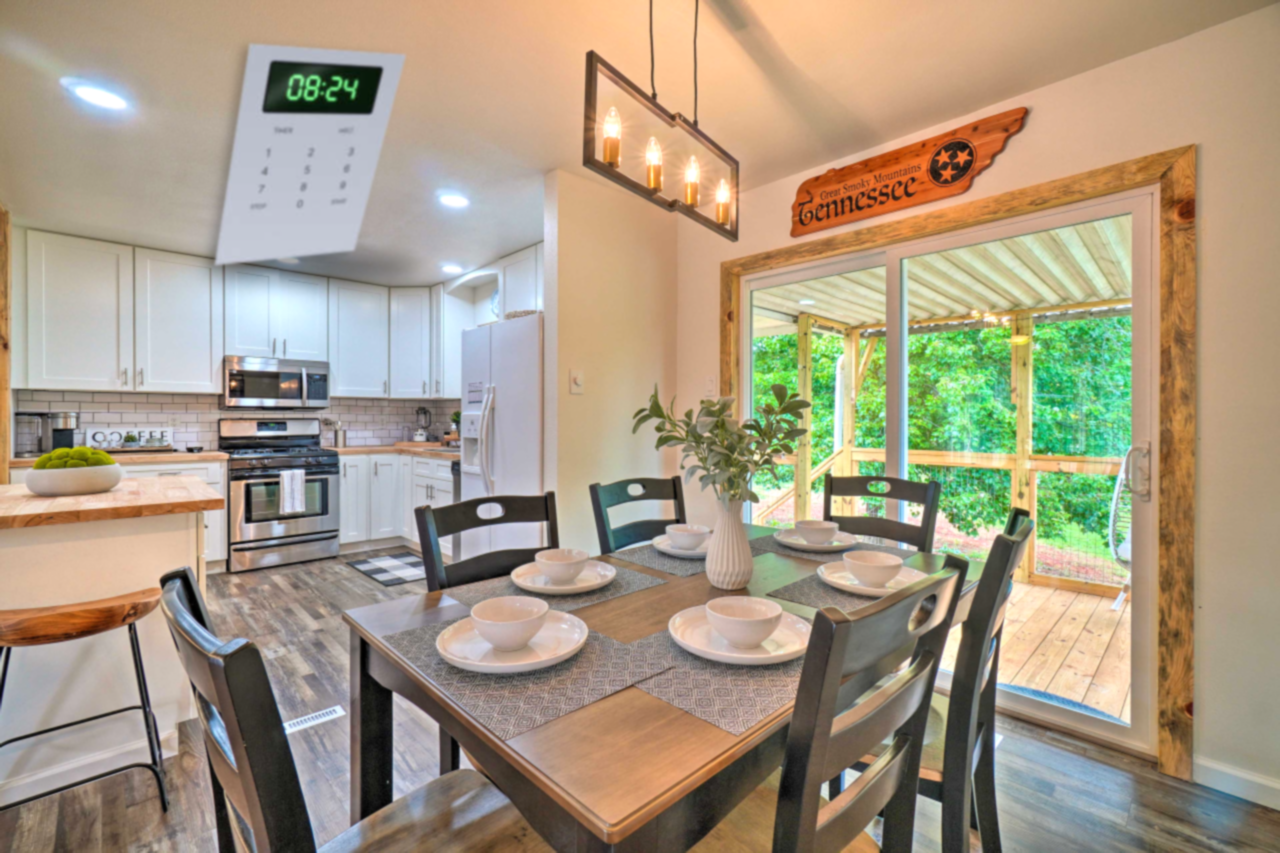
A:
h=8 m=24
